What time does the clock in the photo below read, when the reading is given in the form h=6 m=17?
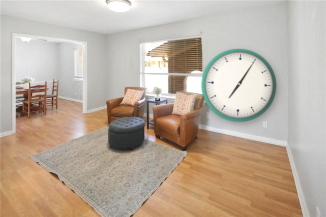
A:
h=7 m=5
